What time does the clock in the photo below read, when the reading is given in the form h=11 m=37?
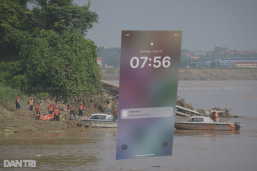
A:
h=7 m=56
